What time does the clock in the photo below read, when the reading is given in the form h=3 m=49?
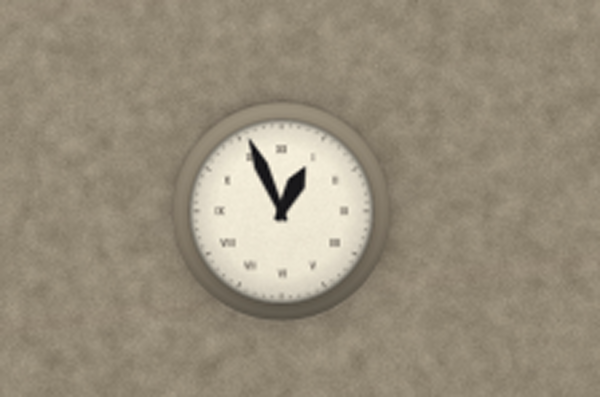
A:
h=12 m=56
